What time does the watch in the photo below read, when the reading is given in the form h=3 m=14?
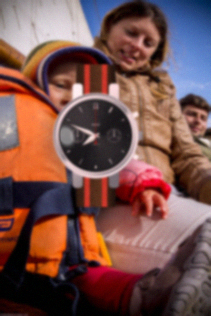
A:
h=7 m=49
